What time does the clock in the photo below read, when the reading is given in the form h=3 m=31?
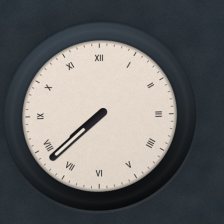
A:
h=7 m=38
